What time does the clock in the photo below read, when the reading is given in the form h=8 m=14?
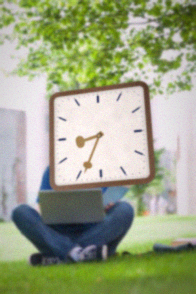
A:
h=8 m=34
